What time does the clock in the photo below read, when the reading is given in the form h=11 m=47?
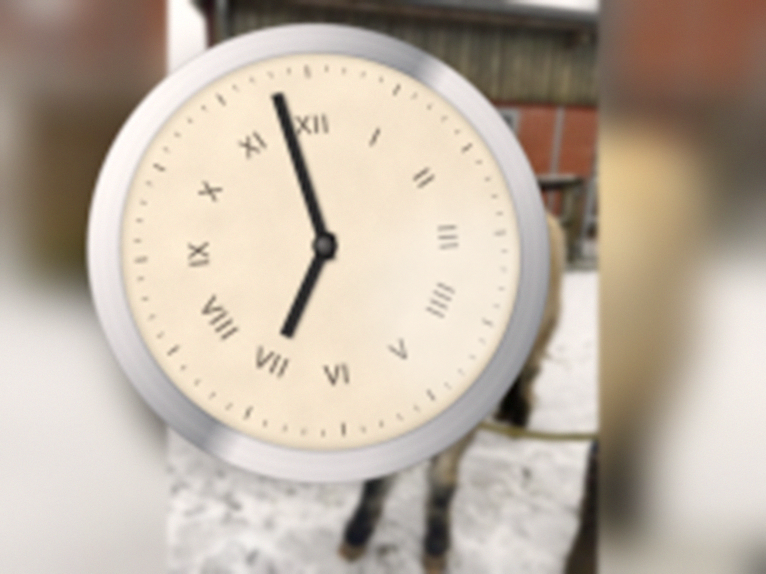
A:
h=6 m=58
